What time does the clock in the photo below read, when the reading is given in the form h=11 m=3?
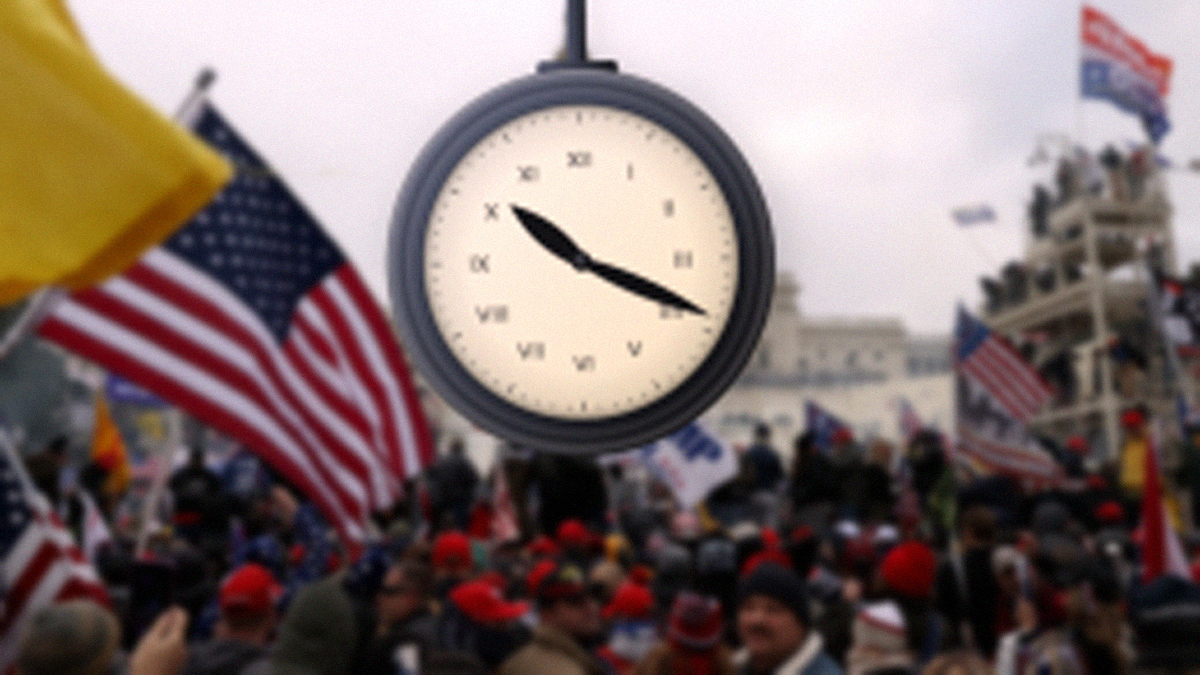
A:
h=10 m=19
